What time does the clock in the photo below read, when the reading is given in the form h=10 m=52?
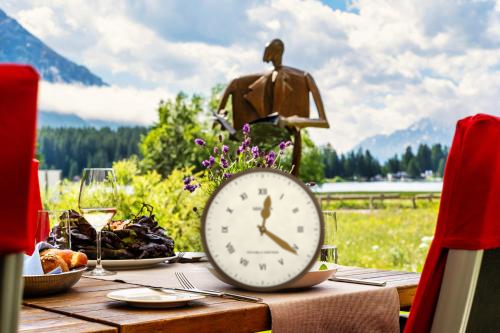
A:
h=12 m=21
